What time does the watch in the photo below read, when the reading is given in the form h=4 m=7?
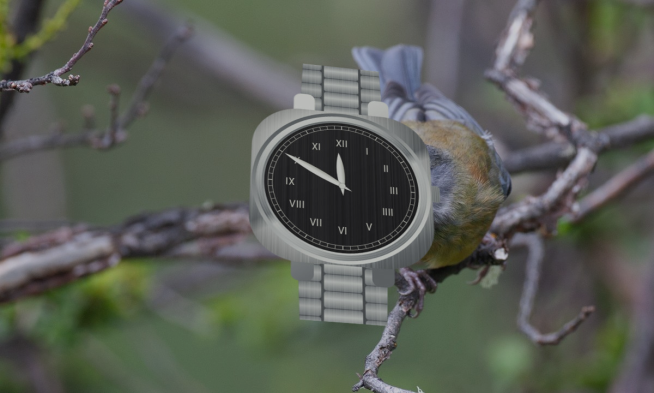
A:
h=11 m=50
